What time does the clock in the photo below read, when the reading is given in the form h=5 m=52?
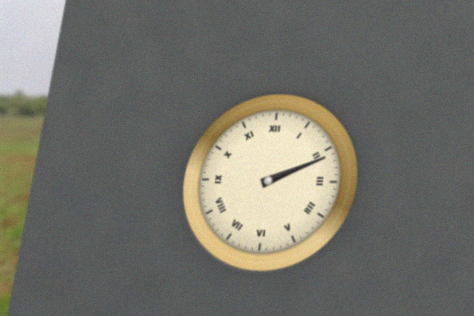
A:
h=2 m=11
